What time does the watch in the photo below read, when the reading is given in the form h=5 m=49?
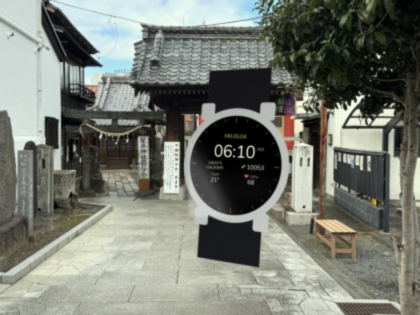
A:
h=6 m=10
